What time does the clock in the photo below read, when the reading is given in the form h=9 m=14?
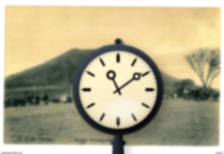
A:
h=11 m=9
